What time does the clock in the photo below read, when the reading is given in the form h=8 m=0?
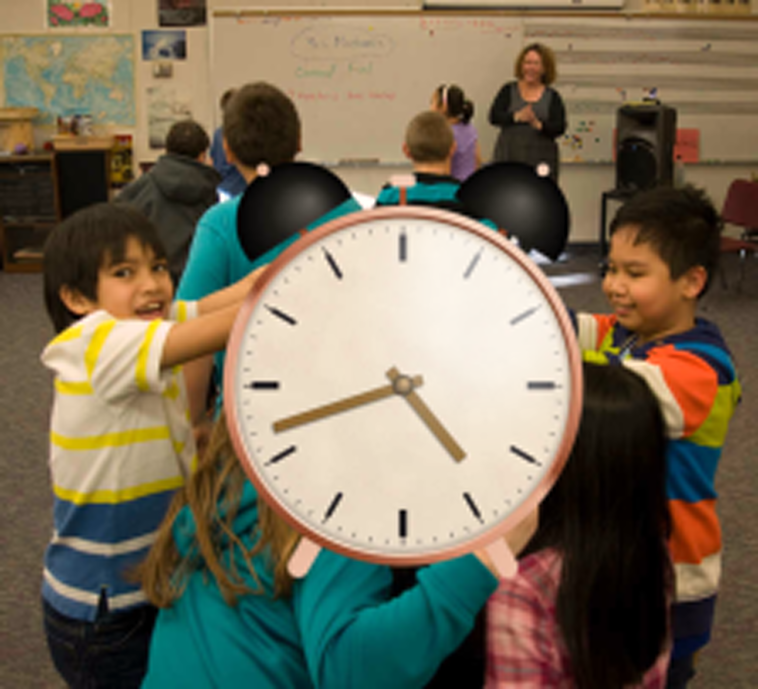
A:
h=4 m=42
